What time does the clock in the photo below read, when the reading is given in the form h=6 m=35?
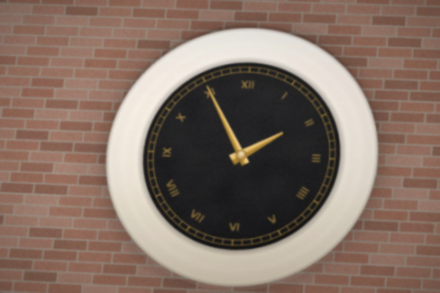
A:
h=1 m=55
